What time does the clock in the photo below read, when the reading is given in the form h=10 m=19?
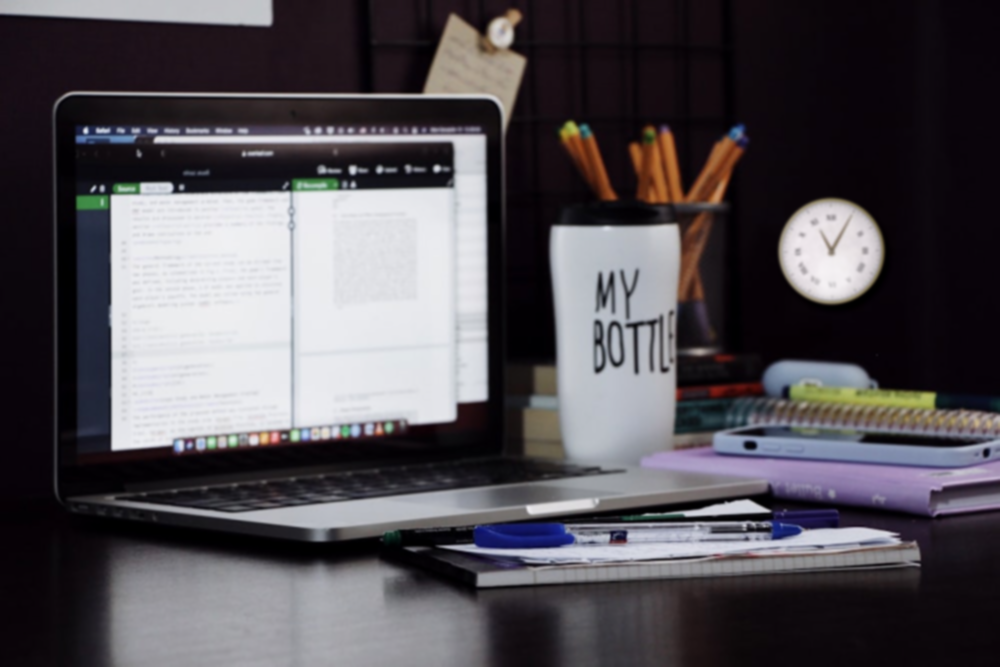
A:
h=11 m=5
